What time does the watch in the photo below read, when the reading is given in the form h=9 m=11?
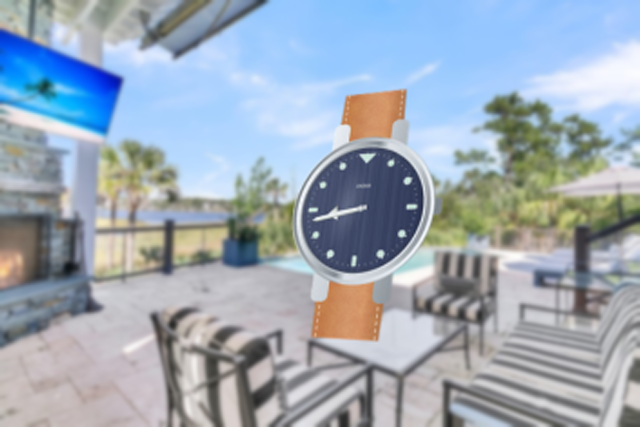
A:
h=8 m=43
